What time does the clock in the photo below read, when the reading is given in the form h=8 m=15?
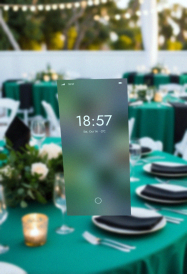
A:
h=18 m=57
